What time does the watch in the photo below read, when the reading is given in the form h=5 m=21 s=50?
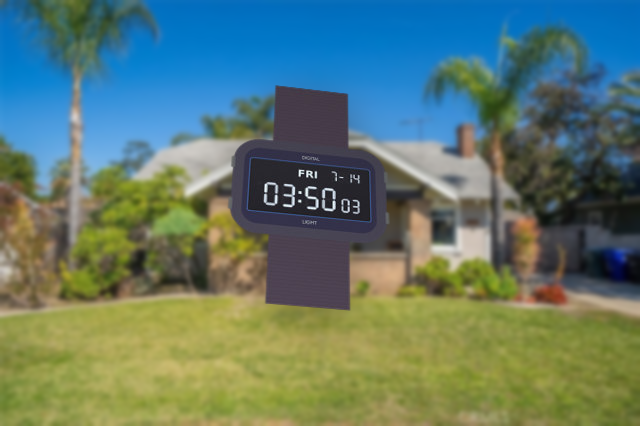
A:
h=3 m=50 s=3
